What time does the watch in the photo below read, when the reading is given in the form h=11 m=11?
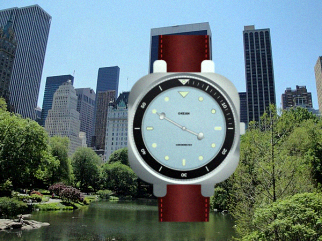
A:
h=3 m=50
